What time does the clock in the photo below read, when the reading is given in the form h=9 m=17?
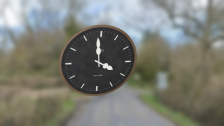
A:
h=3 m=59
